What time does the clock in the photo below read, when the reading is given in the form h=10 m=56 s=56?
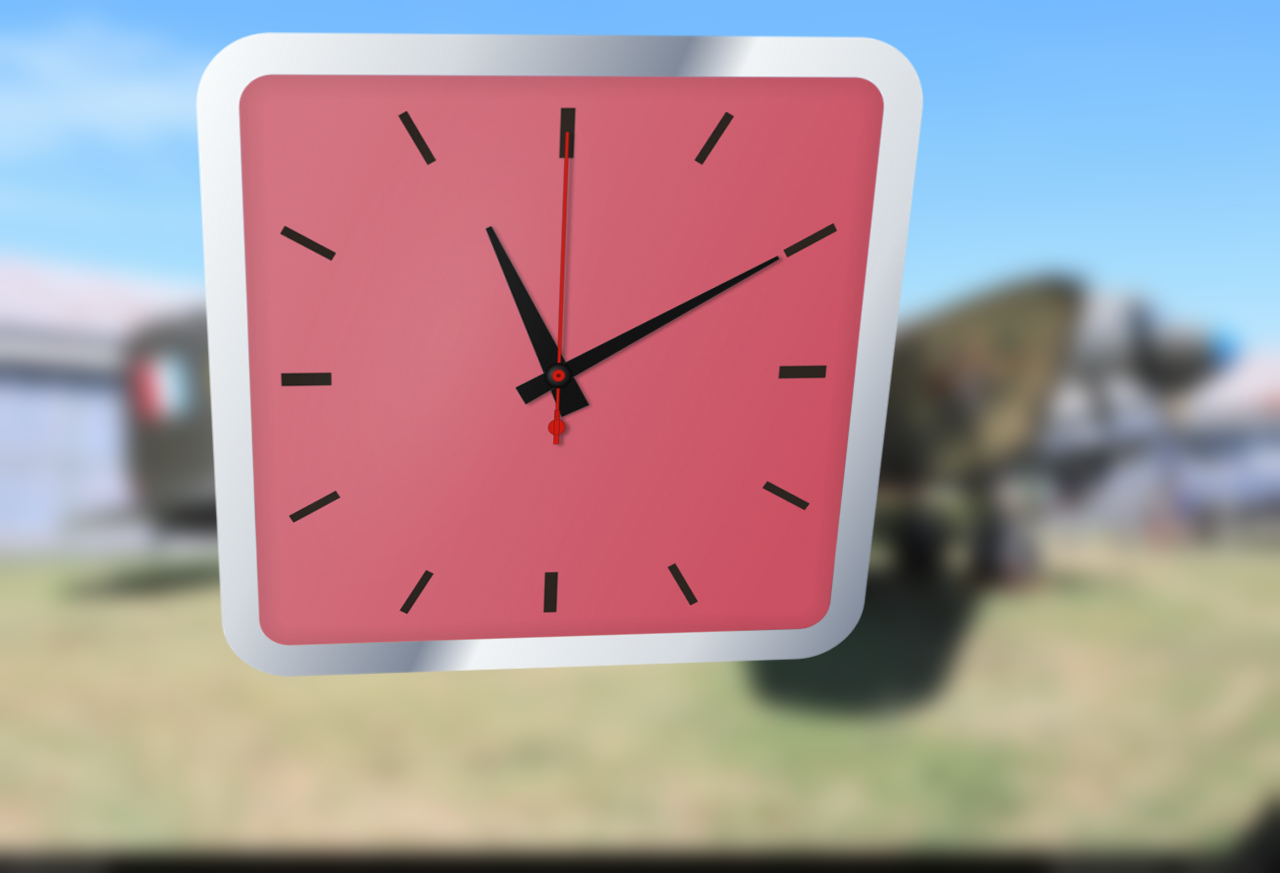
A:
h=11 m=10 s=0
